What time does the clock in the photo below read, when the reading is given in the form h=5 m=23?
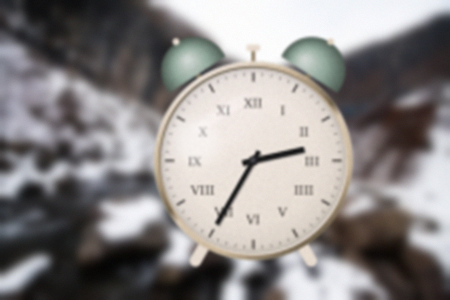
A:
h=2 m=35
